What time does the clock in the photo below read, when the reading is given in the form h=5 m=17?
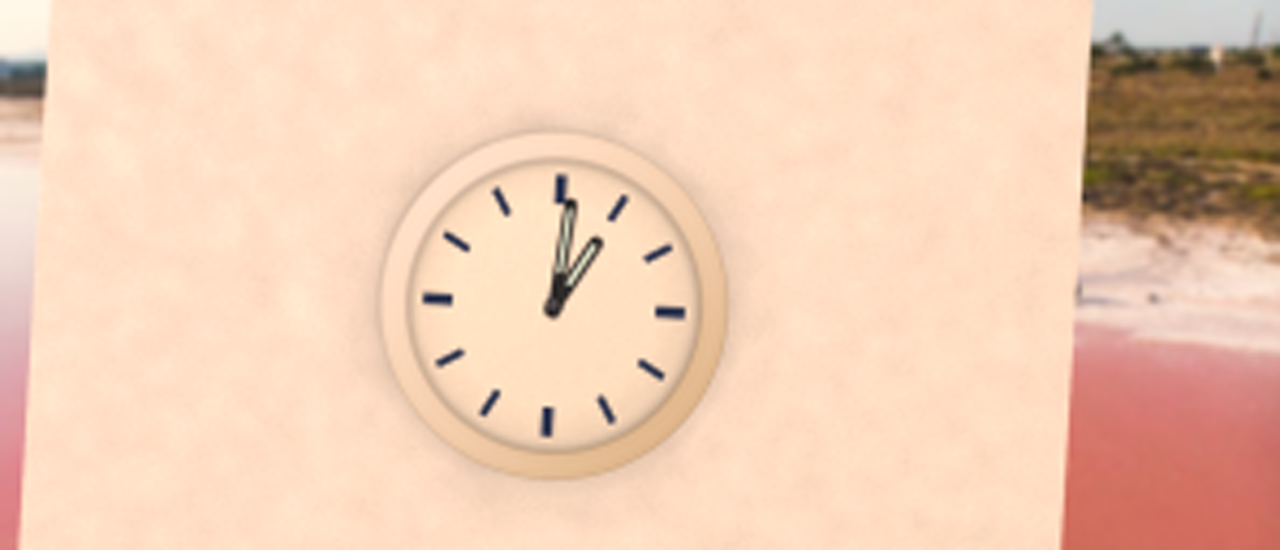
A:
h=1 m=1
